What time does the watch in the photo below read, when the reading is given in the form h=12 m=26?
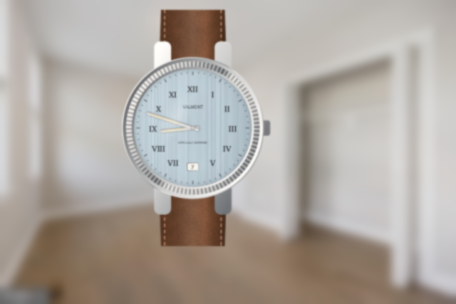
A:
h=8 m=48
